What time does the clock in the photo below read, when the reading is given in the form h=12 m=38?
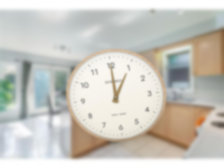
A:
h=1 m=0
